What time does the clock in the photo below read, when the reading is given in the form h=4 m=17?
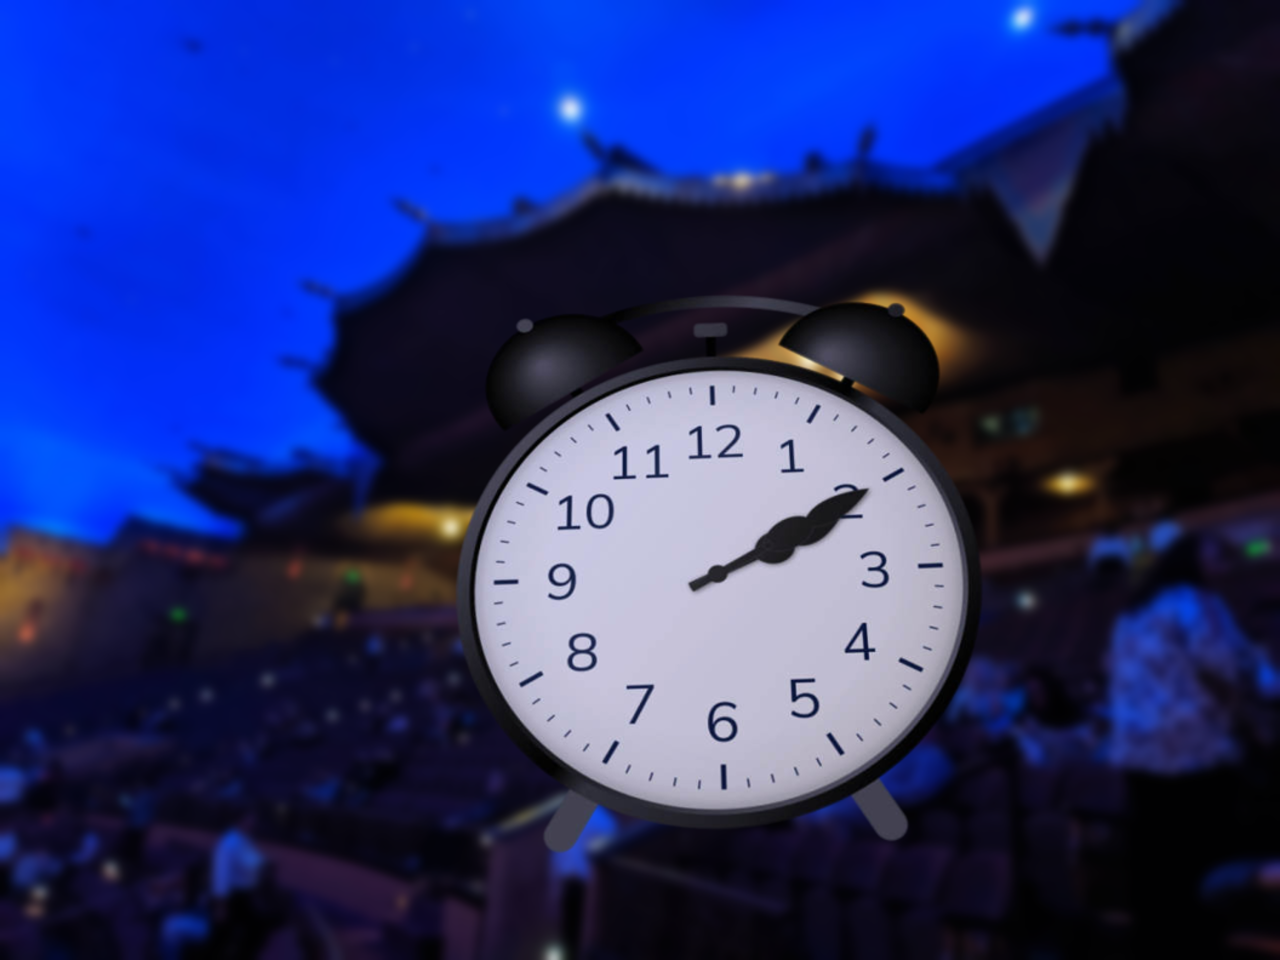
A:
h=2 m=10
